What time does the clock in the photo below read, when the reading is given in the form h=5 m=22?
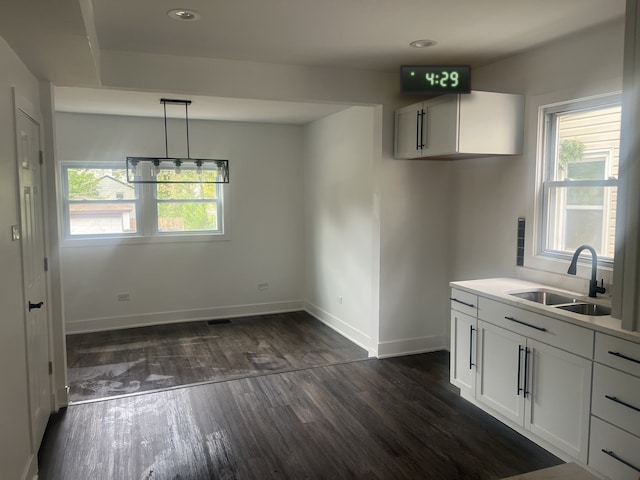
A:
h=4 m=29
